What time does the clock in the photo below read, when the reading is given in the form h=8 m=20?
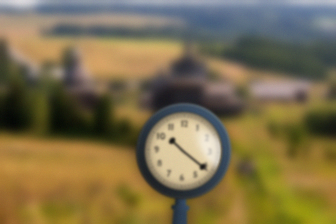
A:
h=10 m=21
